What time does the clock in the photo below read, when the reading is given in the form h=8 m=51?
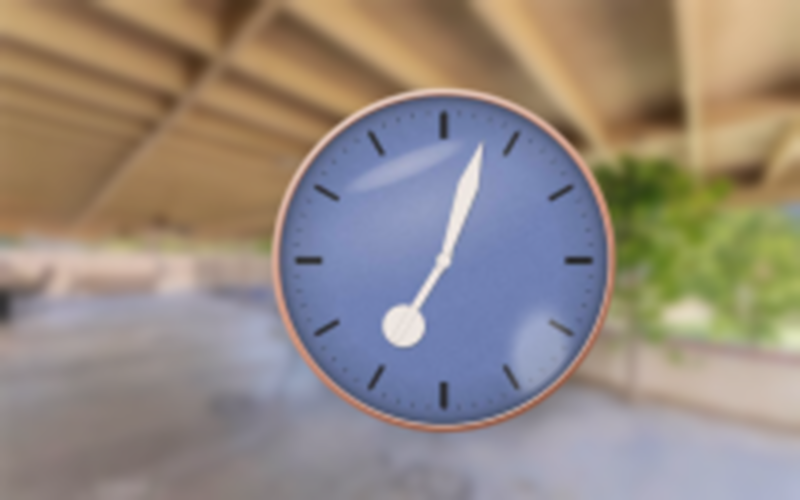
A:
h=7 m=3
